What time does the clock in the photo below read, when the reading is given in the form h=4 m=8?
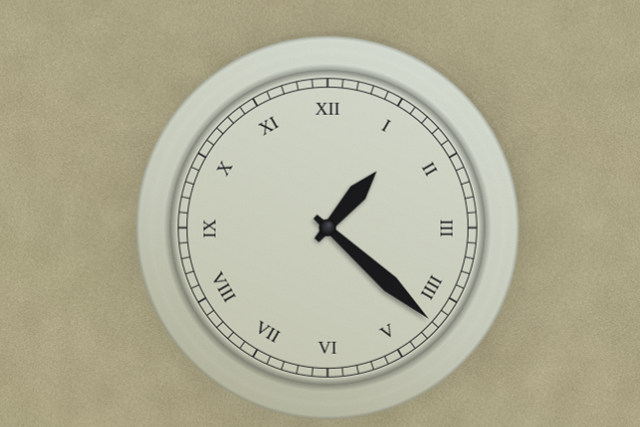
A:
h=1 m=22
